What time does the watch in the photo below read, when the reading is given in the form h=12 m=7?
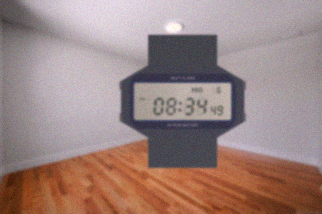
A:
h=8 m=34
